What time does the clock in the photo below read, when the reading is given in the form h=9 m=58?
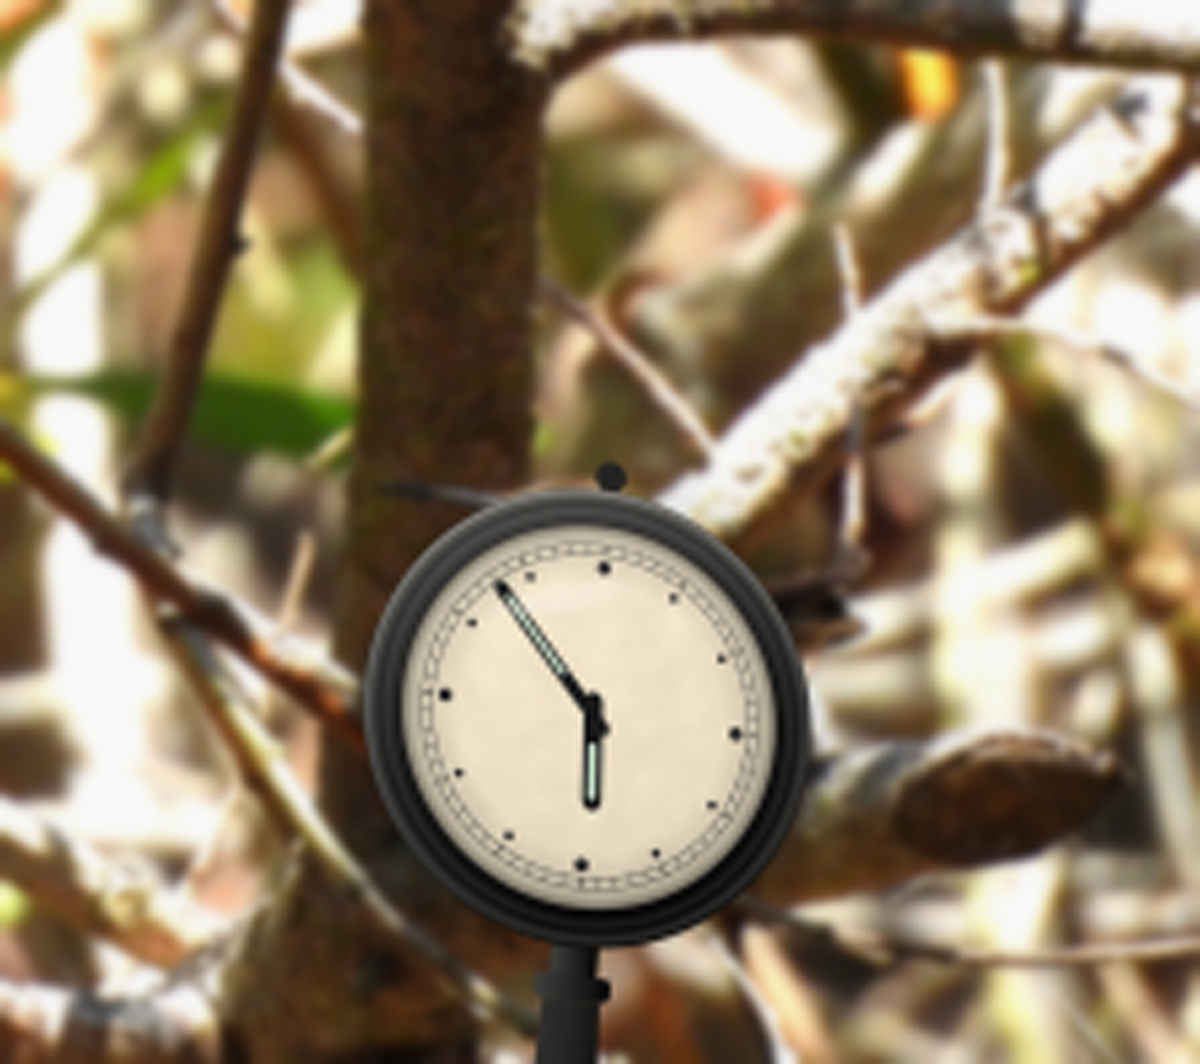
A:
h=5 m=53
